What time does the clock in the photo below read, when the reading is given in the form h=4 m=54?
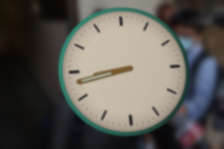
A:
h=8 m=43
